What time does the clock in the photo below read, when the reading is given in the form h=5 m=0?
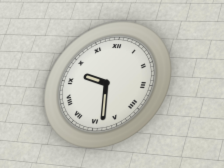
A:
h=9 m=28
